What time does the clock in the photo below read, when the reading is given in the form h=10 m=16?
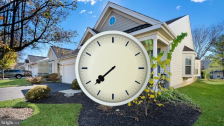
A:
h=7 m=38
